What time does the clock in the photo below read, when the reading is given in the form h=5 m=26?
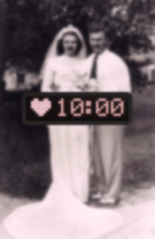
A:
h=10 m=0
